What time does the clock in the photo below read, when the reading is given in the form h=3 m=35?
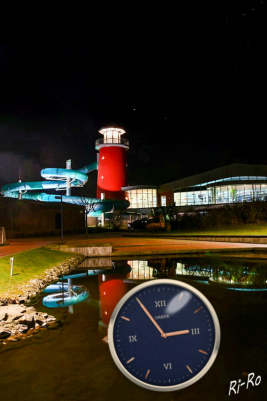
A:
h=2 m=55
